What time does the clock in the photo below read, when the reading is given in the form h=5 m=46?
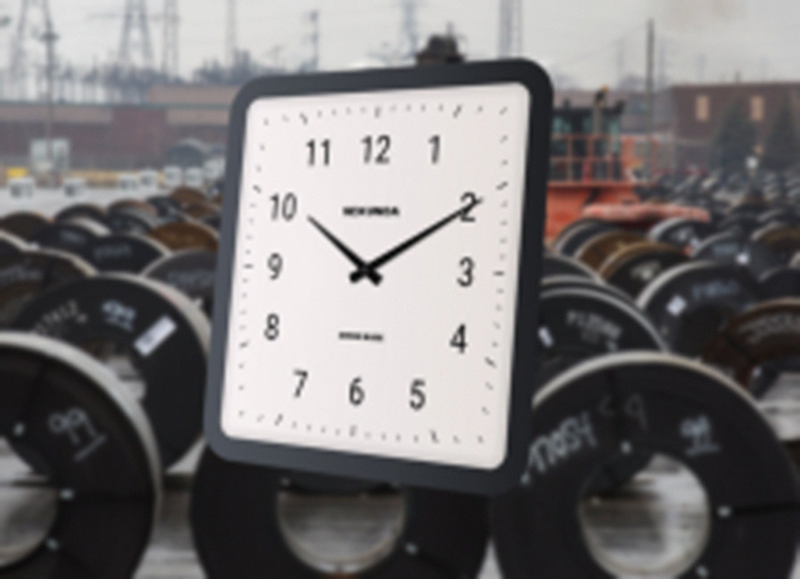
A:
h=10 m=10
